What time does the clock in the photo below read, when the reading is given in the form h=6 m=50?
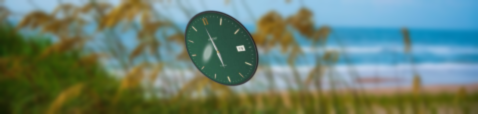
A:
h=5 m=59
